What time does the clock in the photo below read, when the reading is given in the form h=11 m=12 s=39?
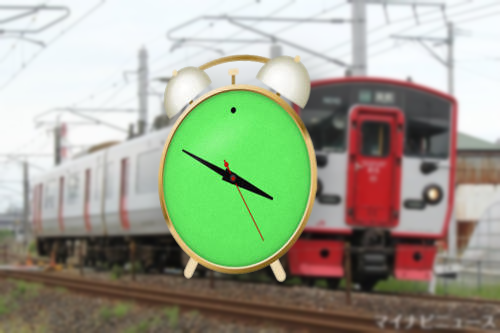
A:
h=3 m=49 s=25
